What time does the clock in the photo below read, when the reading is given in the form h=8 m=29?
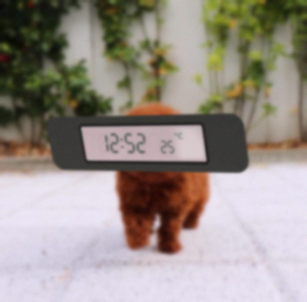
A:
h=12 m=52
